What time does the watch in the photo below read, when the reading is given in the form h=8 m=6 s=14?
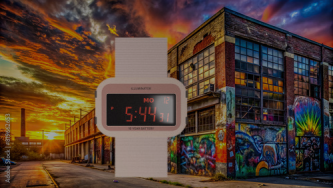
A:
h=5 m=44 s=31
